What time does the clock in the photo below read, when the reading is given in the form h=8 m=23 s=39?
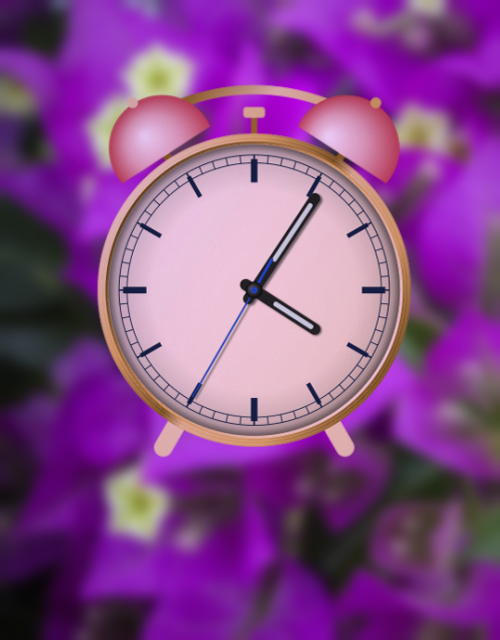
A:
h=4 m=5 s=35
